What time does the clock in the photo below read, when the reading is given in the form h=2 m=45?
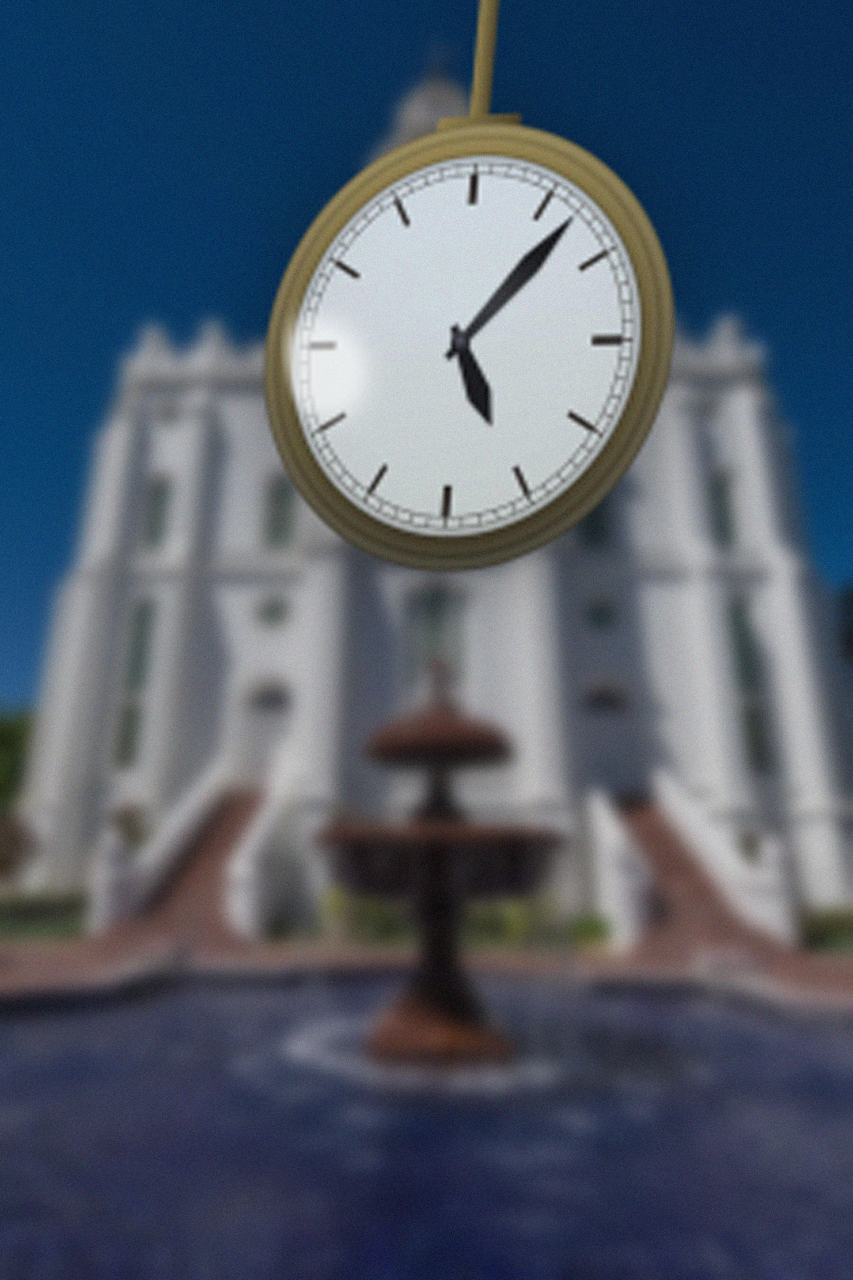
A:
h=5 m=7
